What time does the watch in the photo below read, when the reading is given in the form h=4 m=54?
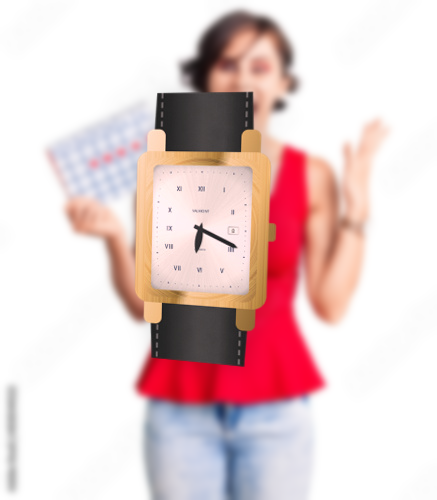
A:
h=6 m=19
